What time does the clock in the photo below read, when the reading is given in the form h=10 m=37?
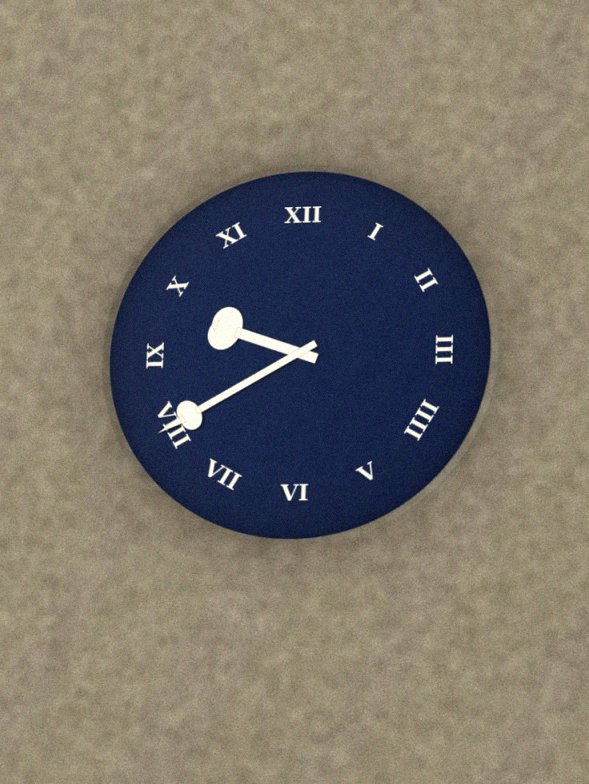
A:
h=9 m=40
